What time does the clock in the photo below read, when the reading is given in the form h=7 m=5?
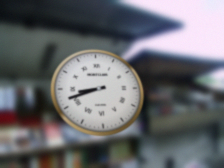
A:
h=8 m=42
